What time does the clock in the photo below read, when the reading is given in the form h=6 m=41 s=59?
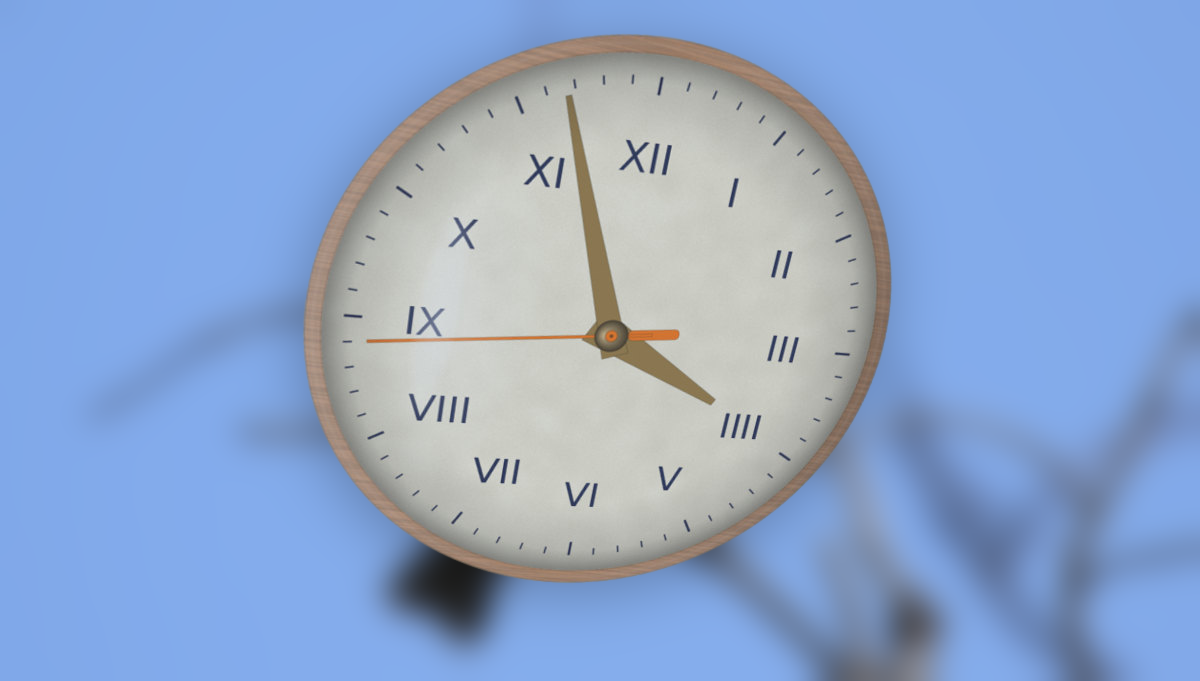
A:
h=3 m=56 s=44
